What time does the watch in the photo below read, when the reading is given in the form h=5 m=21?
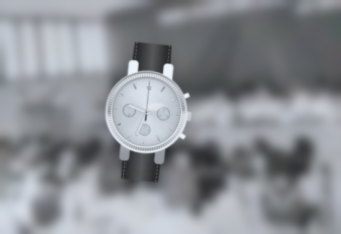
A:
h=9 m=33
